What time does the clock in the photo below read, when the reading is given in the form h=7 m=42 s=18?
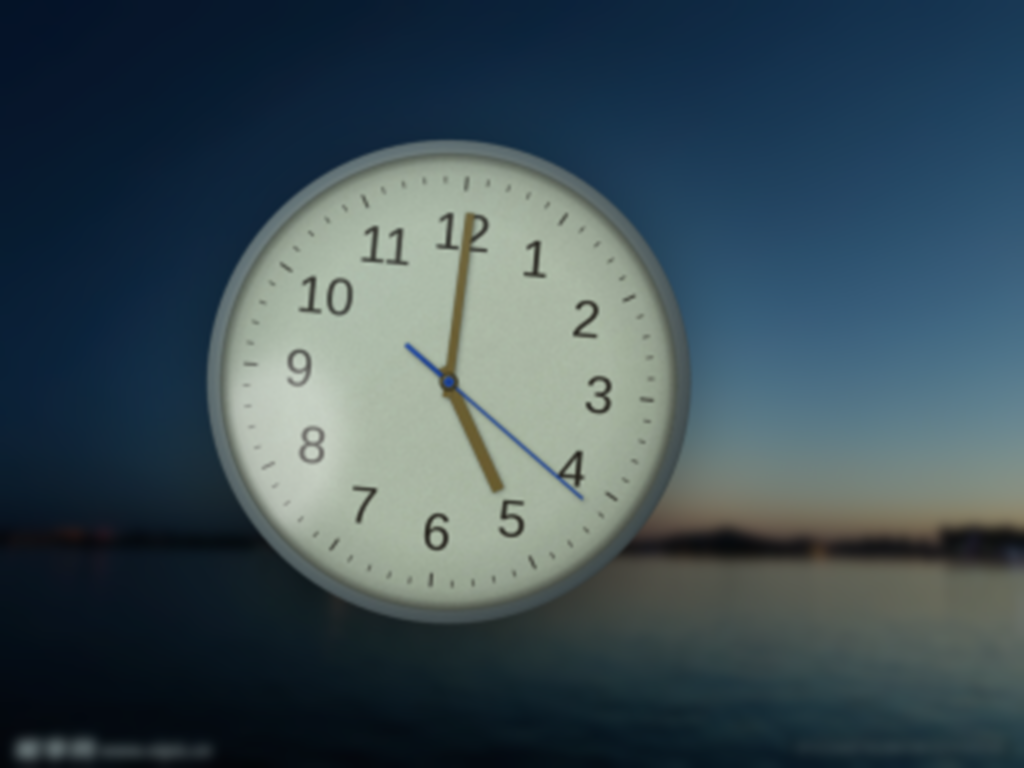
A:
h=5 m=0 s=21
